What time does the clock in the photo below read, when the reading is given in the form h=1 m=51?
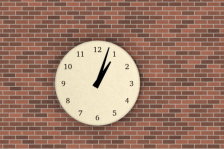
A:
h=1 m=3
